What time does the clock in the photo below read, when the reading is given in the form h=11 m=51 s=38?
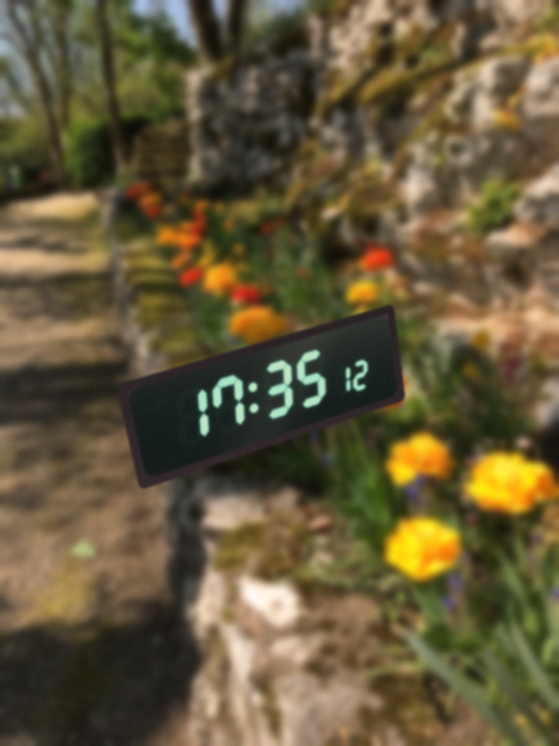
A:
h=17 m=35 s=12
